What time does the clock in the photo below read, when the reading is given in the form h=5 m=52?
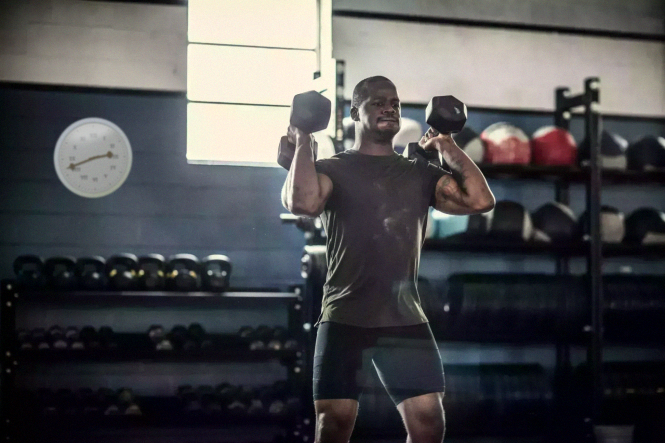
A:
h=2 m=42
